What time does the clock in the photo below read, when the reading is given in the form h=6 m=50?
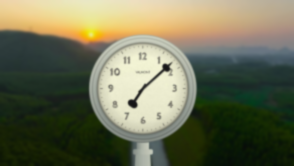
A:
h=7 m=8
